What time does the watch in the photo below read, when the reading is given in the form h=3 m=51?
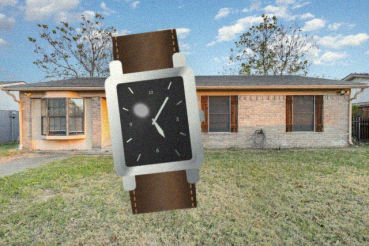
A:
h=5 m=6
